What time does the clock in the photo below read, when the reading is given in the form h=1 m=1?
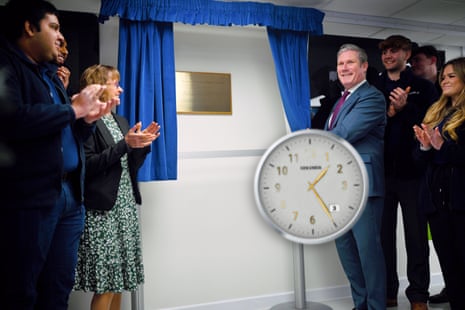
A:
h=1 m=25
